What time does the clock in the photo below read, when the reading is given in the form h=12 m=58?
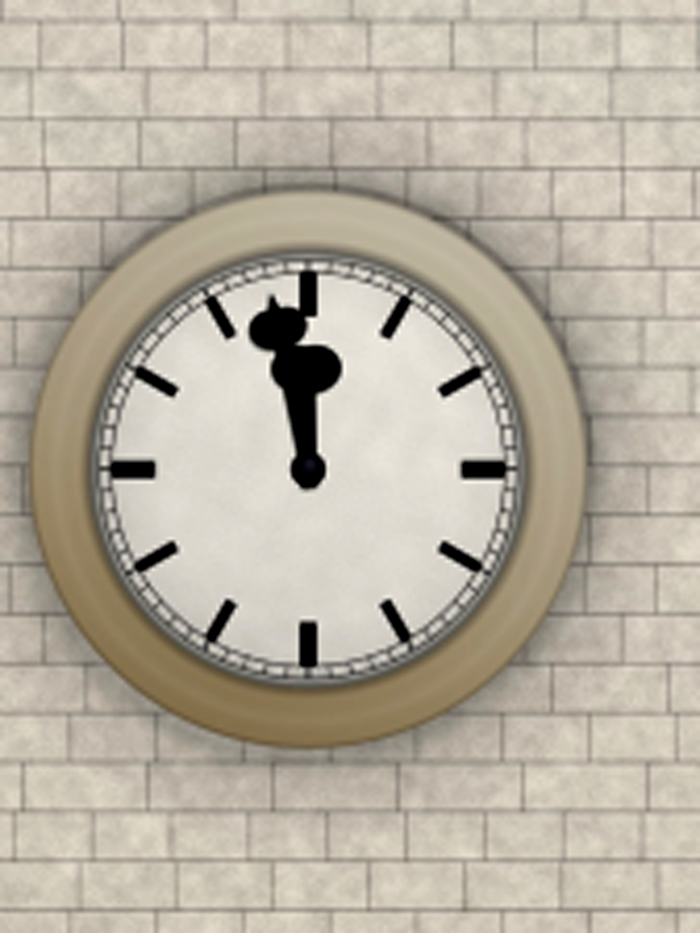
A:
h=11 m=58
